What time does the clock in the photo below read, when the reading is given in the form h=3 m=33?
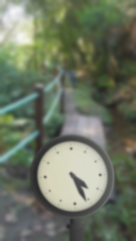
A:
h=4 m=26
